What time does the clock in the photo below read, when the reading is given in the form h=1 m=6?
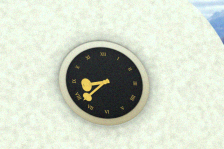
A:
h=8 m=38
